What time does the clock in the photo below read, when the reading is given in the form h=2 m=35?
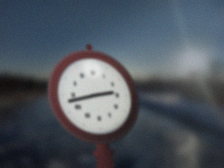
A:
h=2 m=43
